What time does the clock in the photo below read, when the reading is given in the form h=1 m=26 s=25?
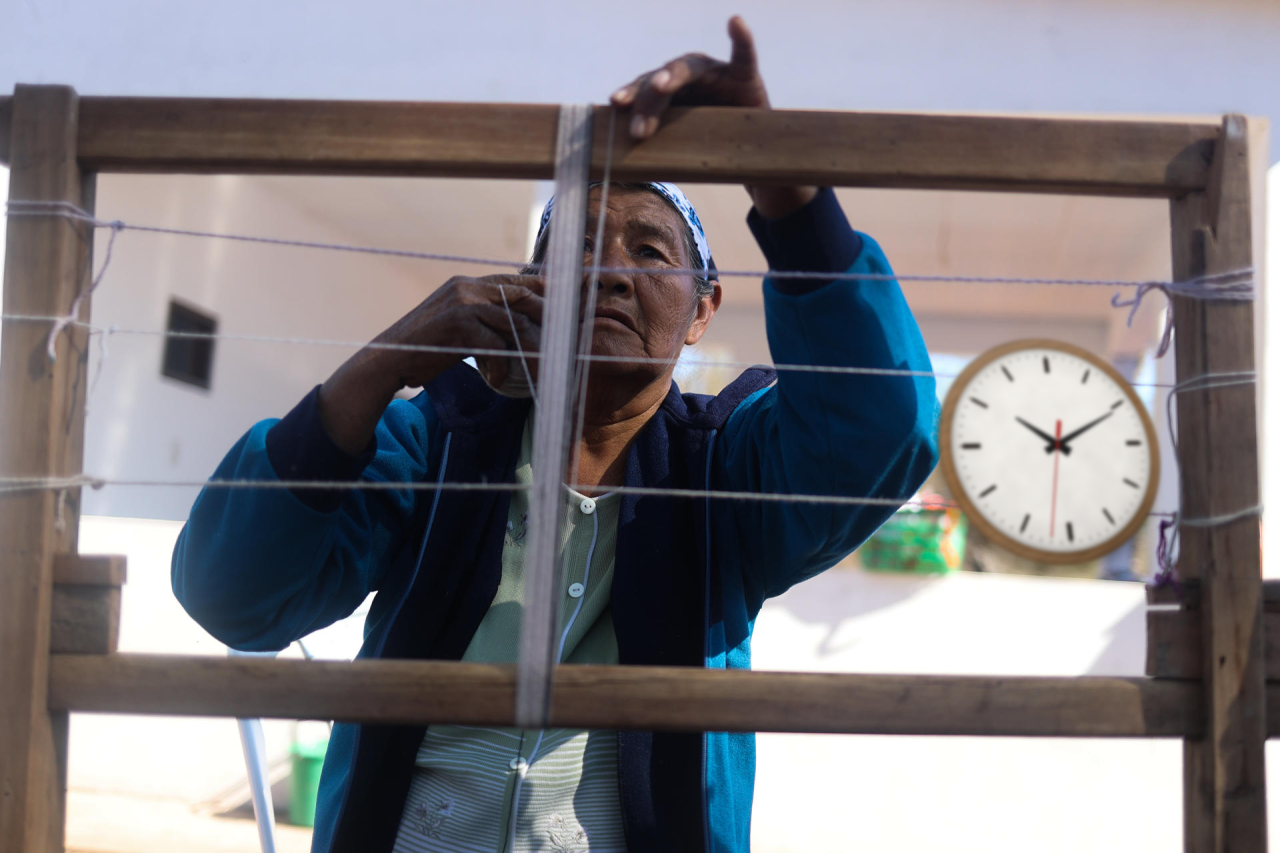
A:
h=10 m=10 s=32
